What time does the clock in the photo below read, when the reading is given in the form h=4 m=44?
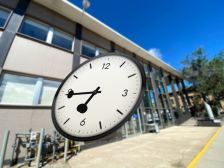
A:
h=6 m=44
